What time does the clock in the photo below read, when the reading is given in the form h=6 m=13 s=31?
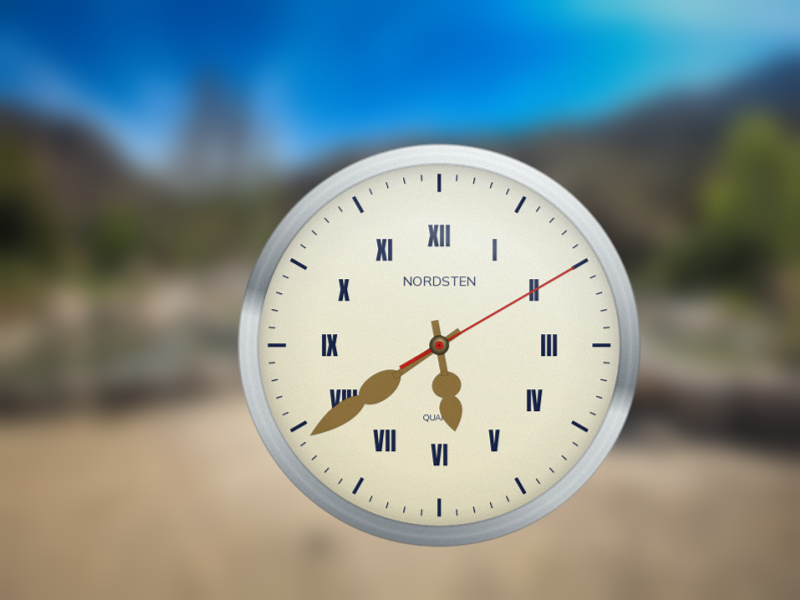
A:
h=5 m=39 s=10
